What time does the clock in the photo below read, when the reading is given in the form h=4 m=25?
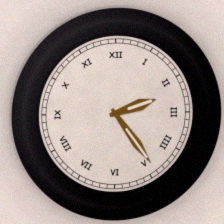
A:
h=2 m=24
